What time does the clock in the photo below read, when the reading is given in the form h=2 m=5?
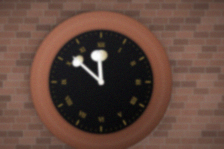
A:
h=11 m=52
